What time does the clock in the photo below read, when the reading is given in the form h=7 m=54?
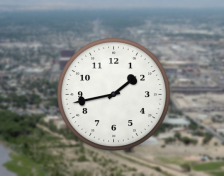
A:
h=1 m=43
